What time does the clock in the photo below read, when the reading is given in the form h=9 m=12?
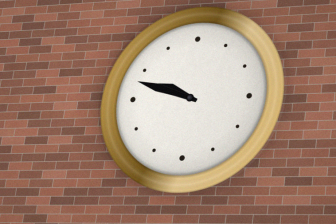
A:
h=9 m=48
